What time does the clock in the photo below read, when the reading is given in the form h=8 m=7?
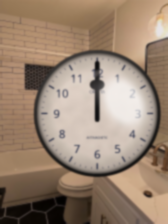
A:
h=12 m=0
